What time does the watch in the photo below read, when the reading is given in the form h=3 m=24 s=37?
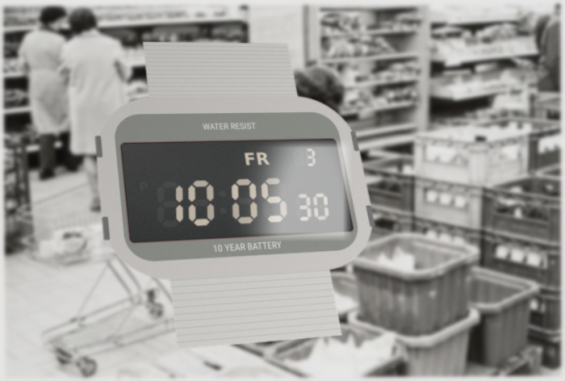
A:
h=10 m=5 s=30
